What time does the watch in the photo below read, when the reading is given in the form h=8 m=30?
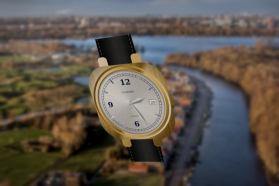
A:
h=2 m=26
